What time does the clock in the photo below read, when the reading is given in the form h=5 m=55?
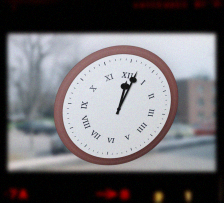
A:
h=12 m=2
